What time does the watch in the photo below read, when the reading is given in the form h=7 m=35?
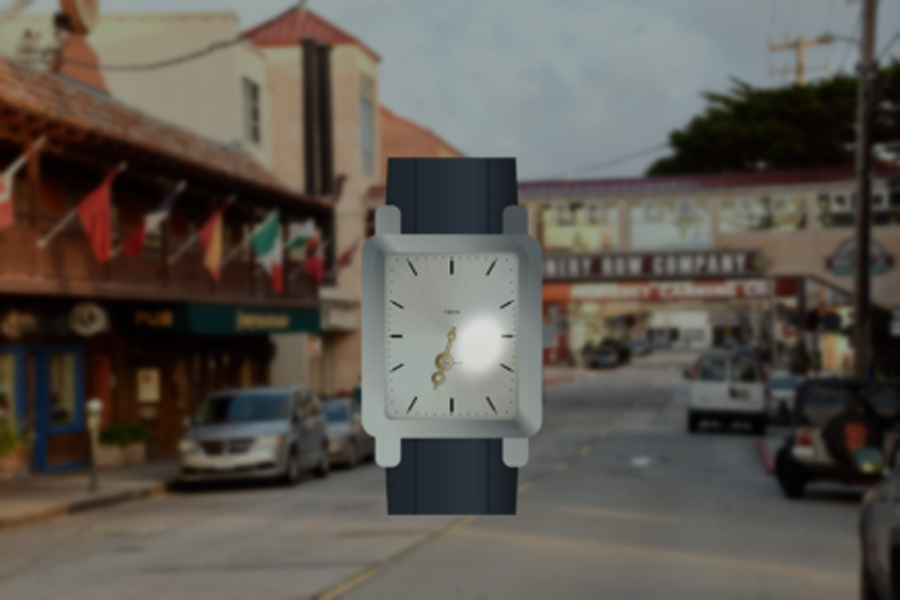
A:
h=6 m=33
